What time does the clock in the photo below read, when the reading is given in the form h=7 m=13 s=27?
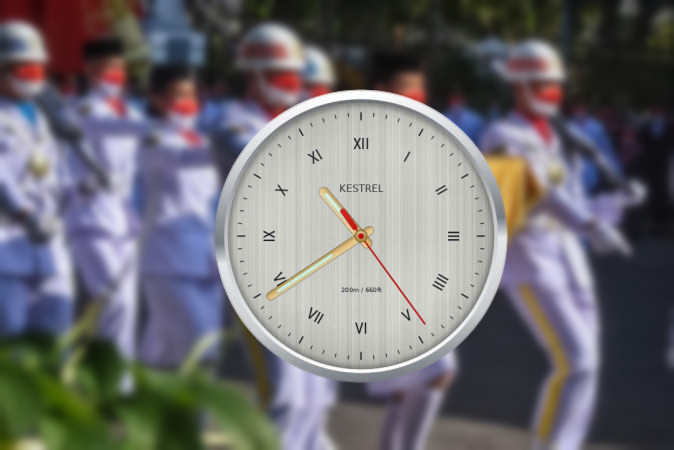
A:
h=10 m=39 s=24
